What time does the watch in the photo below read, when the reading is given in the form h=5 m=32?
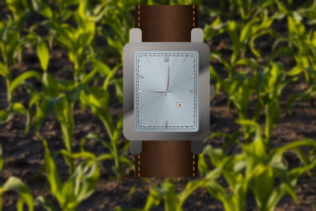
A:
h=9 m=1
